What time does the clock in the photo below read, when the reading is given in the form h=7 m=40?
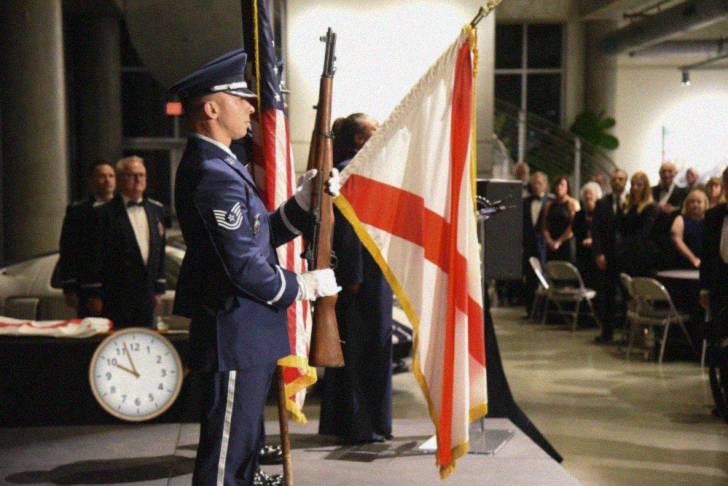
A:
h=9 m=57
